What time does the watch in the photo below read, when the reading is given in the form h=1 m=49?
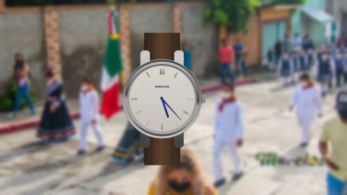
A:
h=5 m=23
